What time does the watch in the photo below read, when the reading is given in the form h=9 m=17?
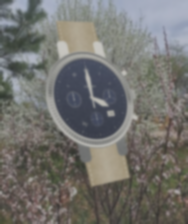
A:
h=4 m=0
